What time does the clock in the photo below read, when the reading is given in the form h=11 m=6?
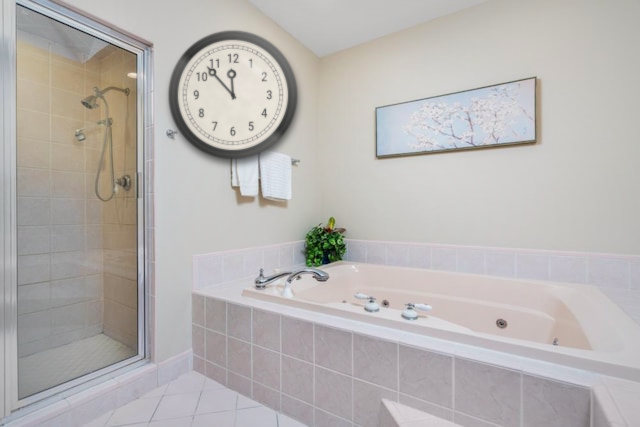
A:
h=11 m=53
